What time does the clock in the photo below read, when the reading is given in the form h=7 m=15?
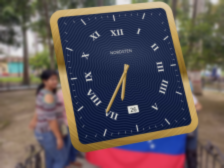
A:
h=6 m=36
